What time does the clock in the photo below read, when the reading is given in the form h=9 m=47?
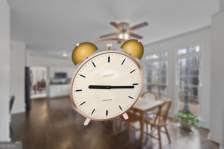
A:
h=9 m=16
